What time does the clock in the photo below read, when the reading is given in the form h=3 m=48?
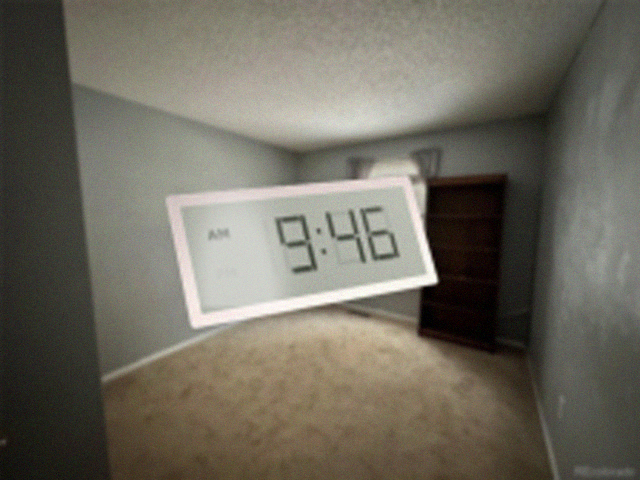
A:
h=9 m=46
